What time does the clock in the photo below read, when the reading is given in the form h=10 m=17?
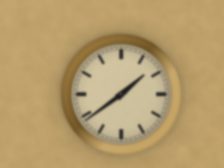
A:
h=1 m=39
